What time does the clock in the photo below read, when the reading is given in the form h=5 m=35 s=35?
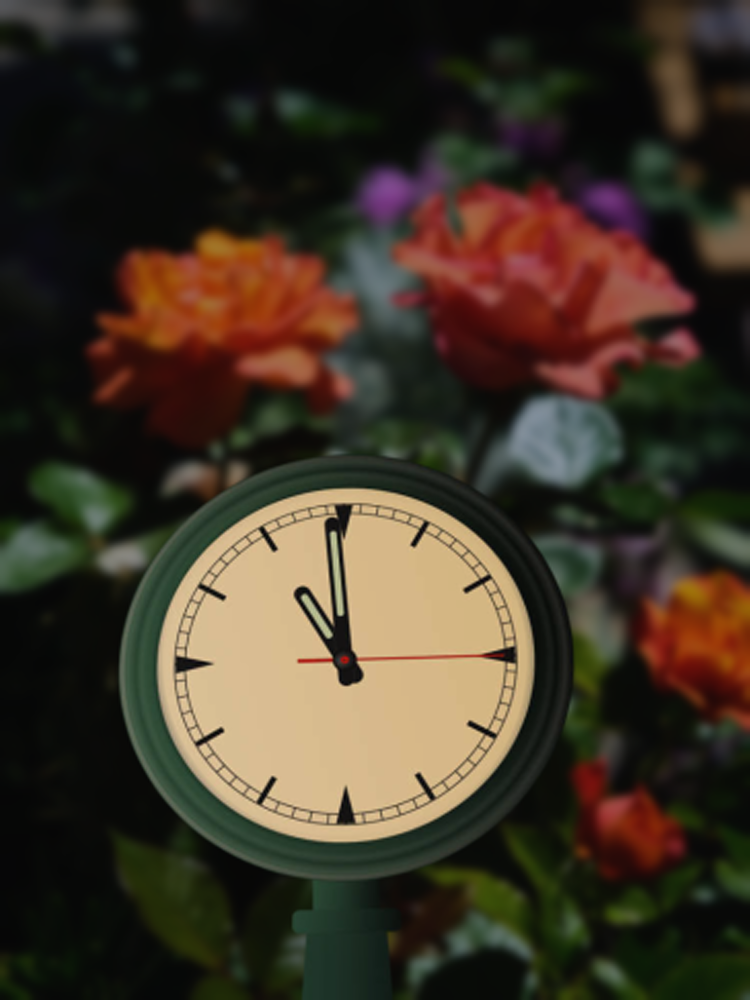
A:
h=10 m=59 s=15
